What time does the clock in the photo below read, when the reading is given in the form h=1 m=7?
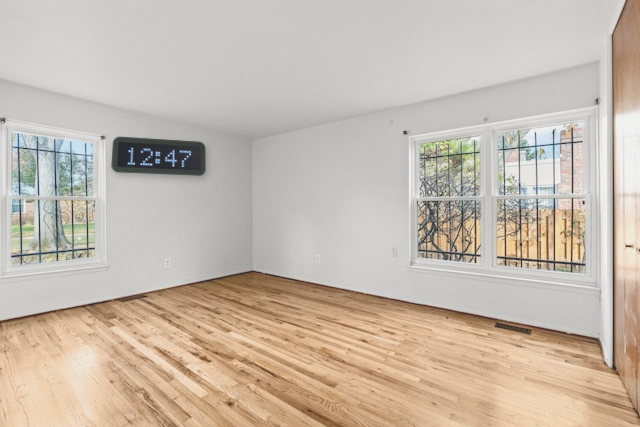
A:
h=12 m=47
